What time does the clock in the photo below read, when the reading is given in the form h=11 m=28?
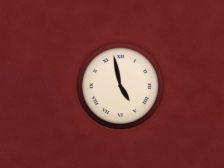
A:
h=4 m=58
